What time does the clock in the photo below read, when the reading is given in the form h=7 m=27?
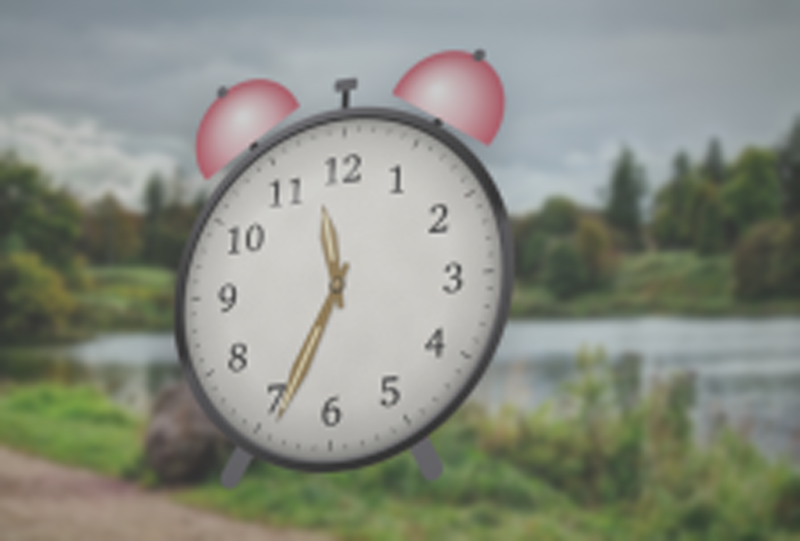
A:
h=11 m=34
